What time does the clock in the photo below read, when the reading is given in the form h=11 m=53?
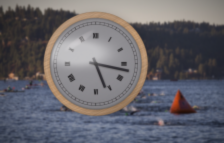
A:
h=5 m=17
